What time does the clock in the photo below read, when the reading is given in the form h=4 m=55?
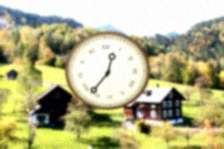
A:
h=12 m=37
